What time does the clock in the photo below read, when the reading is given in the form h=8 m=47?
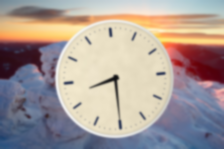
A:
h=8 m=30
